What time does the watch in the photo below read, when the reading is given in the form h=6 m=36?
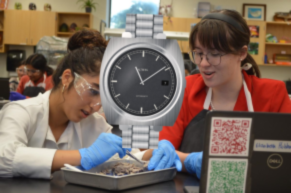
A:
h=11 m=9
